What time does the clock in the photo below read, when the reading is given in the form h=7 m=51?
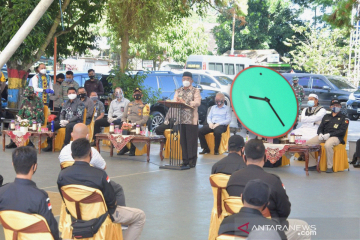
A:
h=9 m=26
